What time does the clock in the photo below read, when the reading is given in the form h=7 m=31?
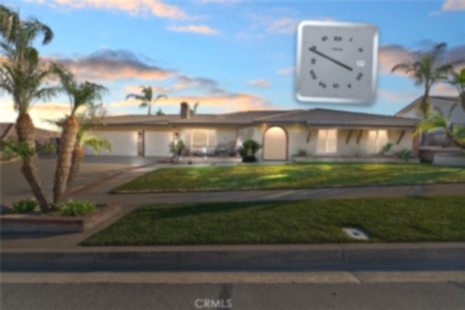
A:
h=3 m=49
